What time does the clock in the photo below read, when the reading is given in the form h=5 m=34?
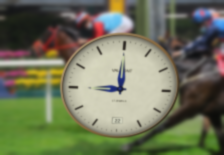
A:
h=9 m=0
